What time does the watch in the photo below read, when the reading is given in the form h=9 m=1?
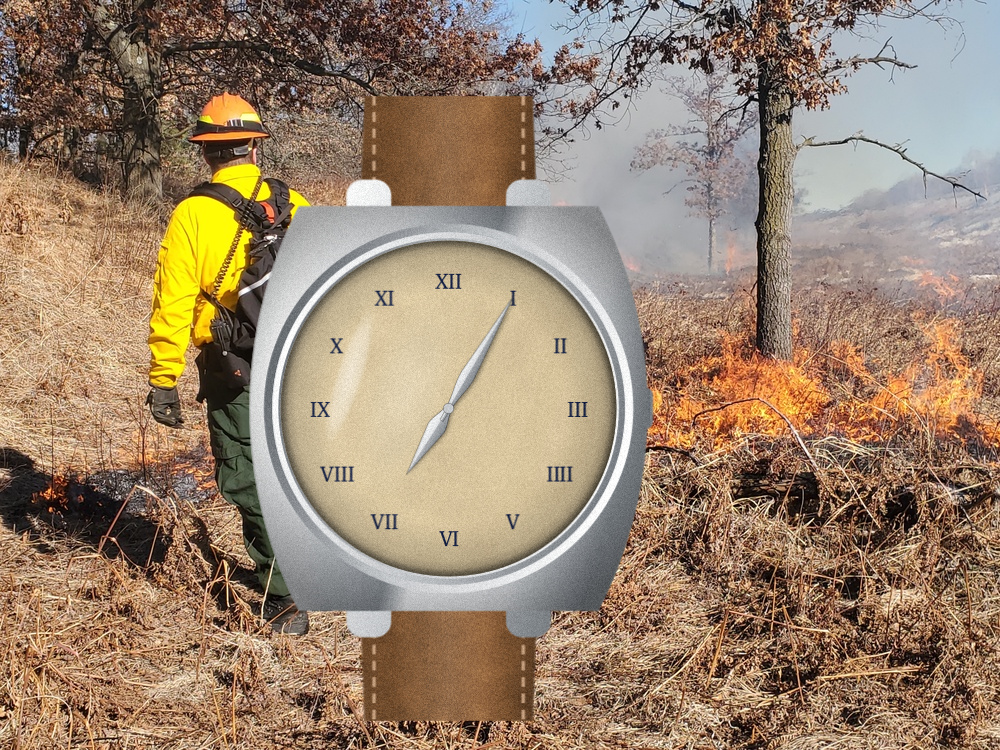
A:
h=7 m=5
